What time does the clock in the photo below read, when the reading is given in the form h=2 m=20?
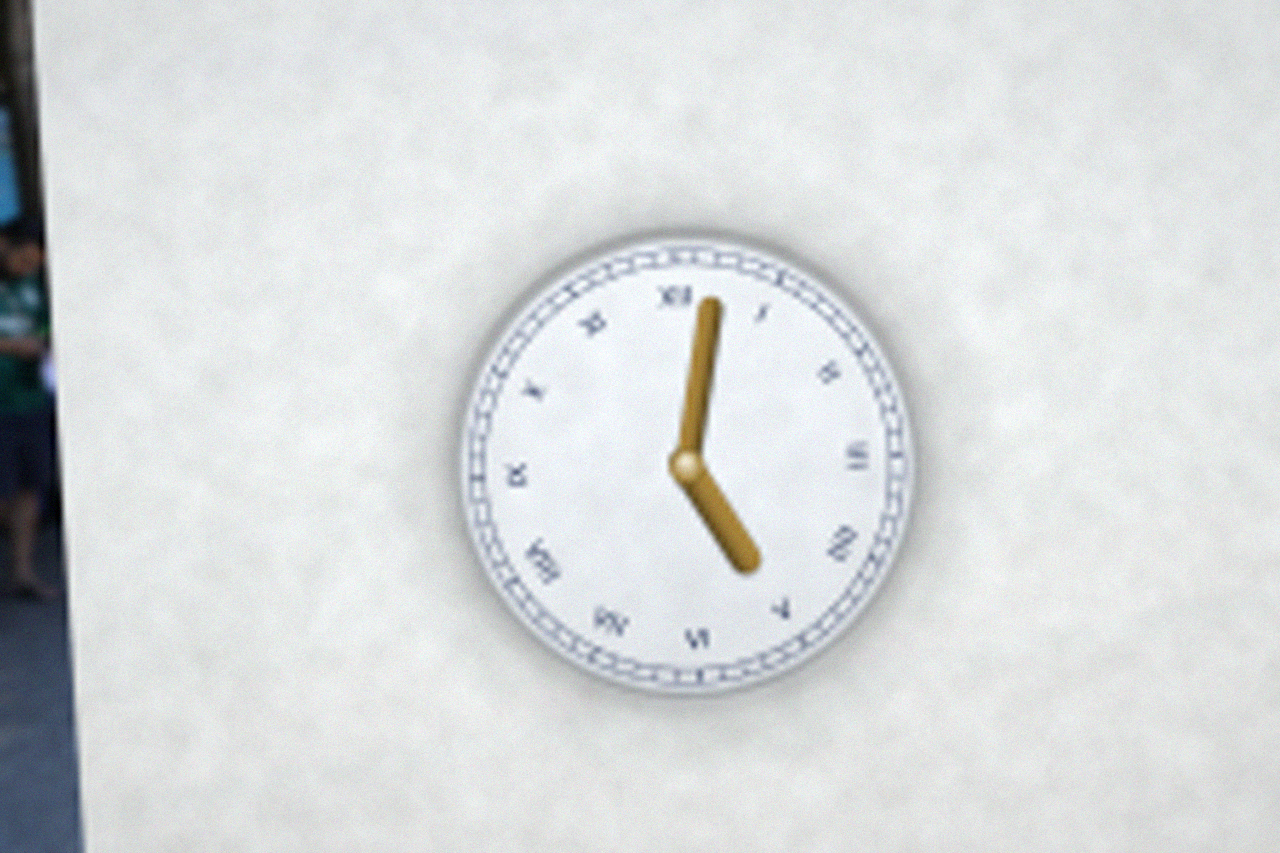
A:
h=5 m=2
